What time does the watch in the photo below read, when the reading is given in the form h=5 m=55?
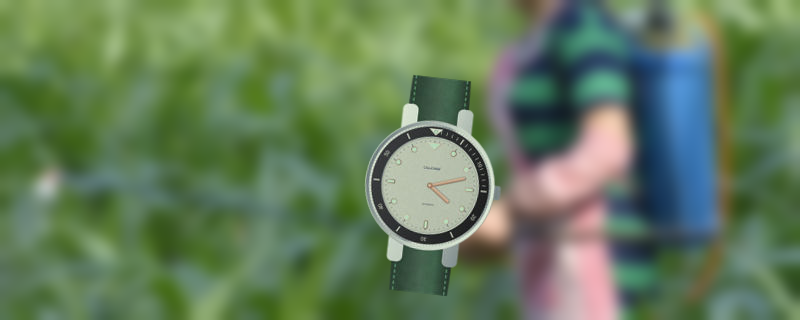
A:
h=4 m=12
